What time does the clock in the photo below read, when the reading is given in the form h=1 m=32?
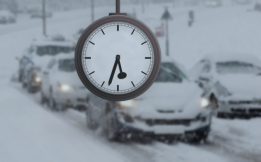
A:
h=5 m=33
